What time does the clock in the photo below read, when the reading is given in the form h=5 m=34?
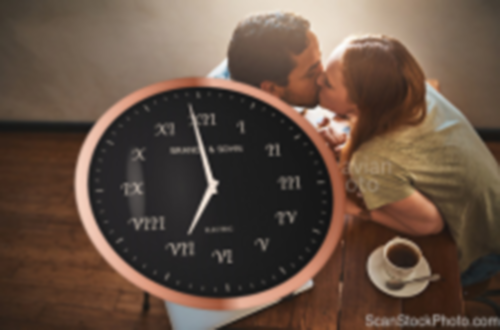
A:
h=6 m=59
